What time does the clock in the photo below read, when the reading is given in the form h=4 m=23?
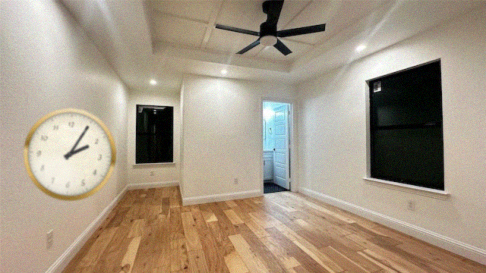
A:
h=2 m=5
